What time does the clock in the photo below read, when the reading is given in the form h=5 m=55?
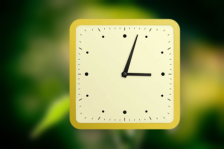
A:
h=3 m=3
